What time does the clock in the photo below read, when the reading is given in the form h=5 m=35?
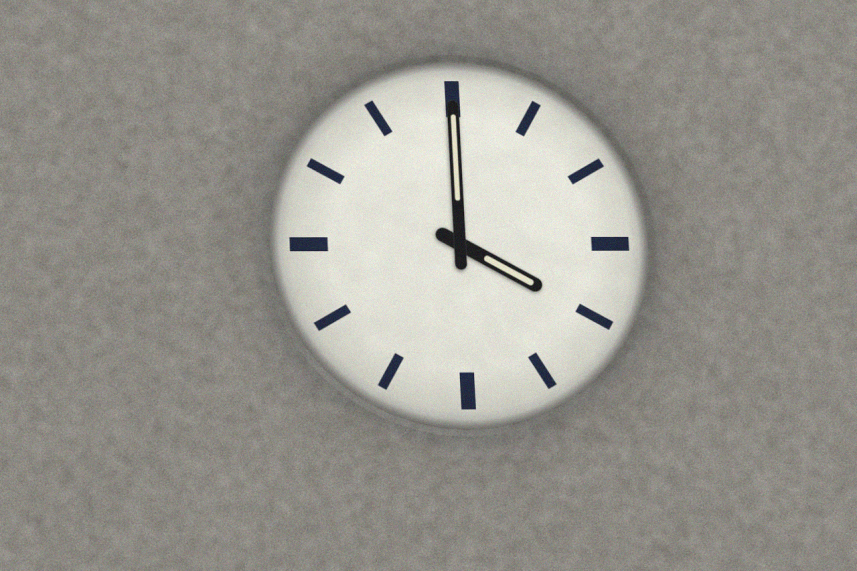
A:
h=4 m=0
